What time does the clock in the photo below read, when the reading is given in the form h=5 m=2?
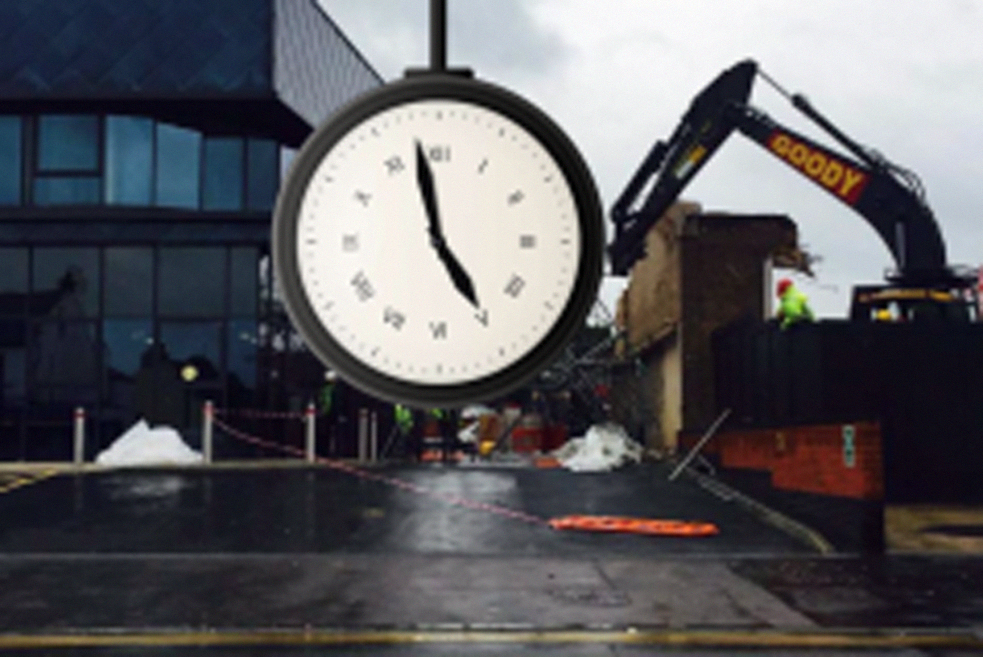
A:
h=4 m=58
